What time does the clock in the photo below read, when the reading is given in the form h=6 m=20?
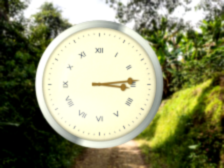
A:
h=3 m=14
